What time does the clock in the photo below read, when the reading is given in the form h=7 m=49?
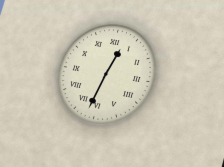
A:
h=12 m=32
